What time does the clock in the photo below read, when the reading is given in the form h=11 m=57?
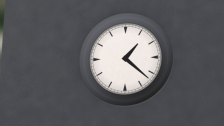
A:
h=1 m=22
